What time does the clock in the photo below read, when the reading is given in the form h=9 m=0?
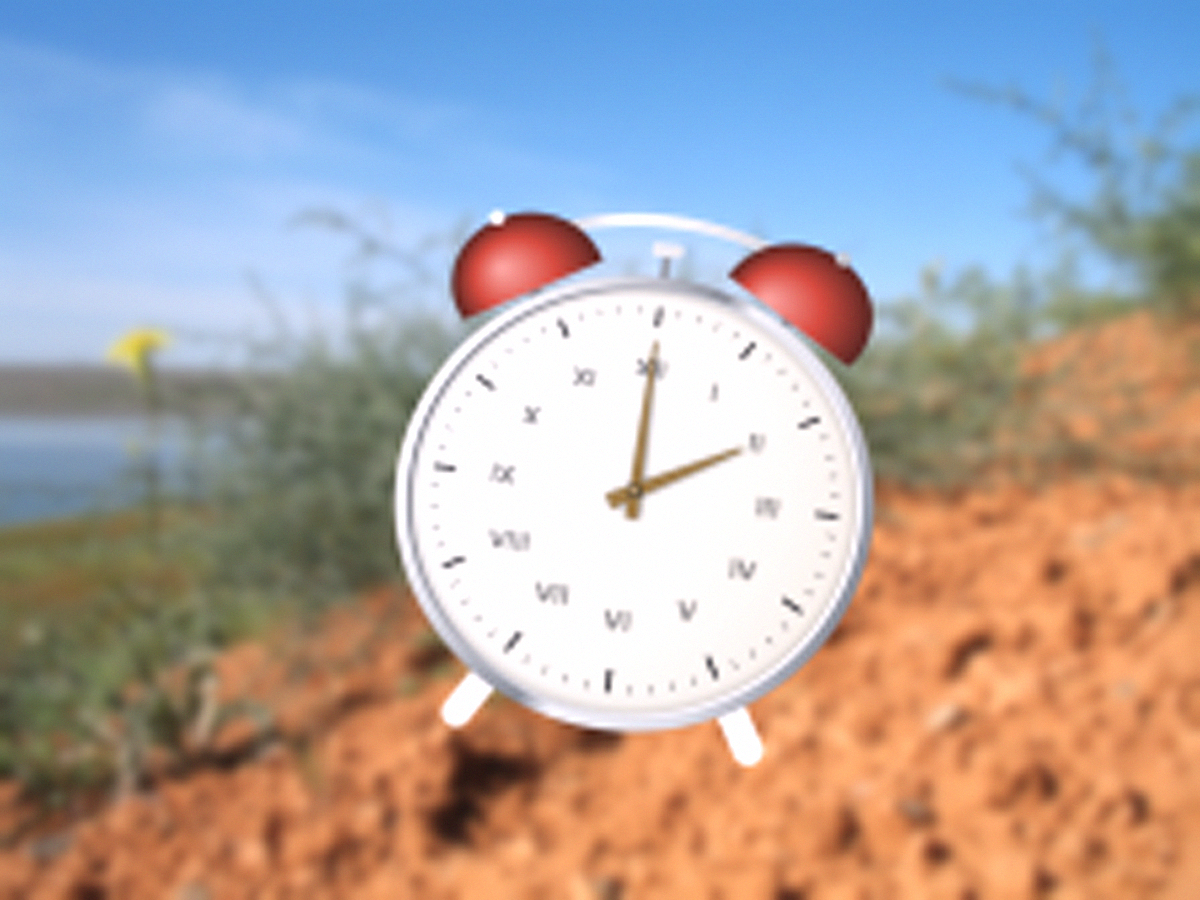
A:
h=2 m=0
